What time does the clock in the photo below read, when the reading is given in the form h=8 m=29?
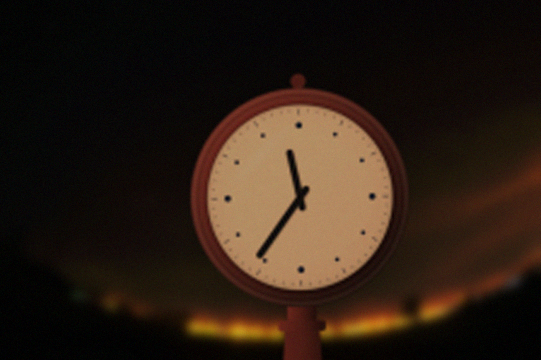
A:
h=11 m=36
